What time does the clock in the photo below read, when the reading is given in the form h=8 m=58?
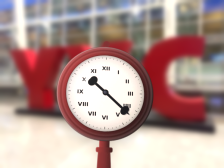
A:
h=10 m=22
